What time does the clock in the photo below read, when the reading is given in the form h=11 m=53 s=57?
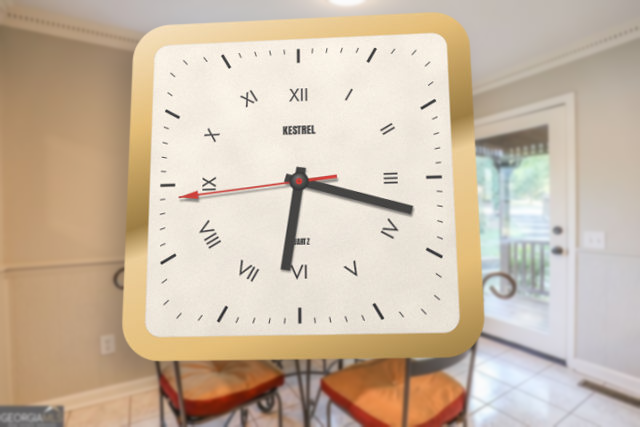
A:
h=6 m=17 s=44
